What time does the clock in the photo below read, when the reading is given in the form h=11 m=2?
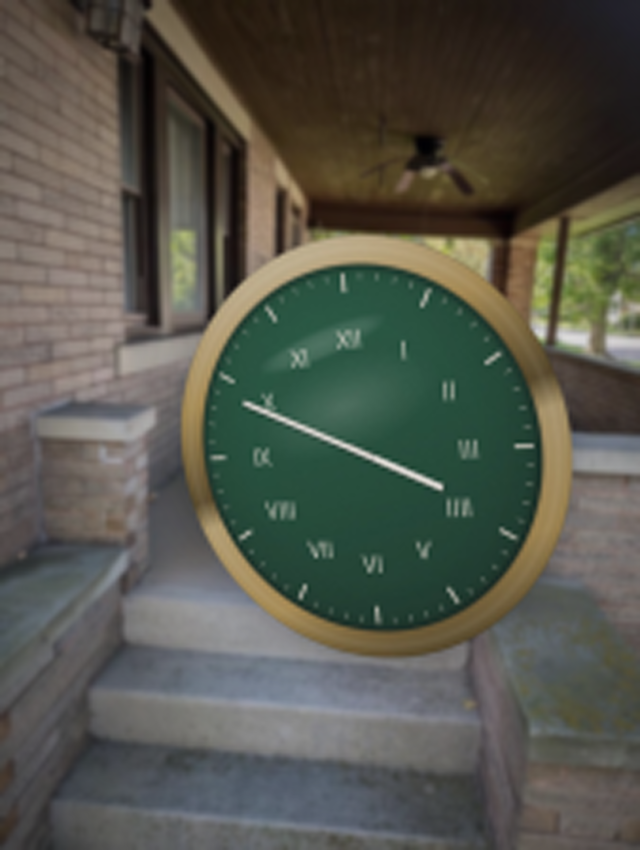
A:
h=3 m=49
